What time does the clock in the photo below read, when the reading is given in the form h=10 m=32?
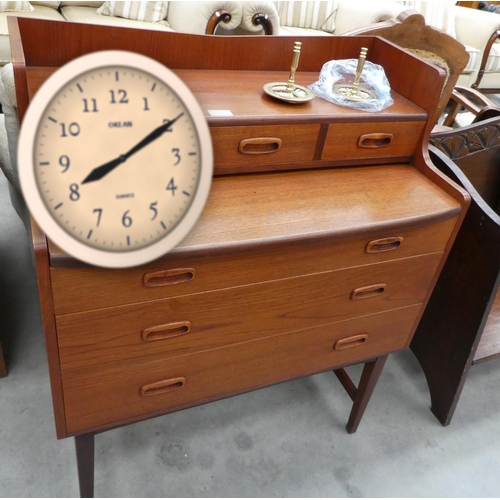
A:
h=8 m=10
